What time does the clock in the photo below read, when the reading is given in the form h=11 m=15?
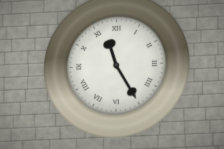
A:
h=11 m=25
